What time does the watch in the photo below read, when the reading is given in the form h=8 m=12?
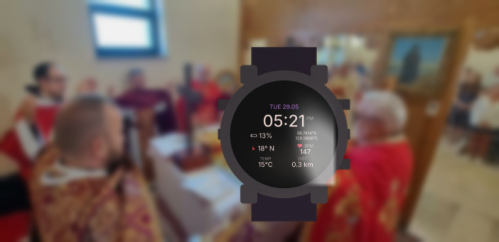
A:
h=5 m=21
